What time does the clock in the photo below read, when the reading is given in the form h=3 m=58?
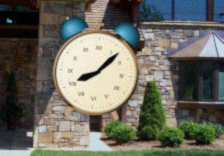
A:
h=8 m=7
